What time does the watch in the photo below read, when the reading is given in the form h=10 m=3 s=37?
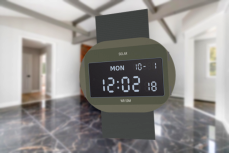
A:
h=12 m=2 s=18
